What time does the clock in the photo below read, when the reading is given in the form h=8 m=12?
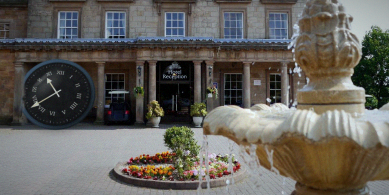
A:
h=10 m=38
